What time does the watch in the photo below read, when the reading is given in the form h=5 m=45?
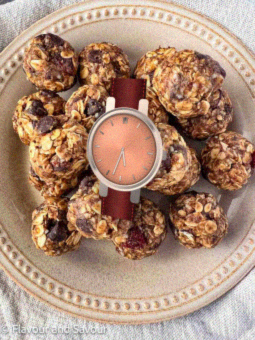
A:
h=5 m=33
